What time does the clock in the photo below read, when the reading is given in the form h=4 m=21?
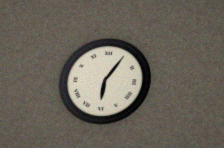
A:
h=6 m=5
